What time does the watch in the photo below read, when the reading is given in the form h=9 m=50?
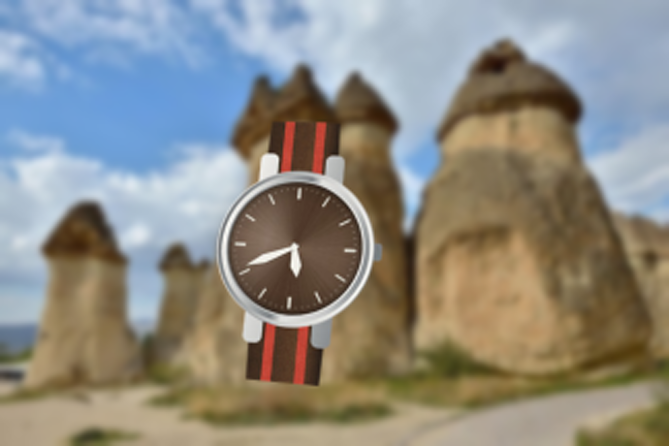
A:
h=5 m=41
